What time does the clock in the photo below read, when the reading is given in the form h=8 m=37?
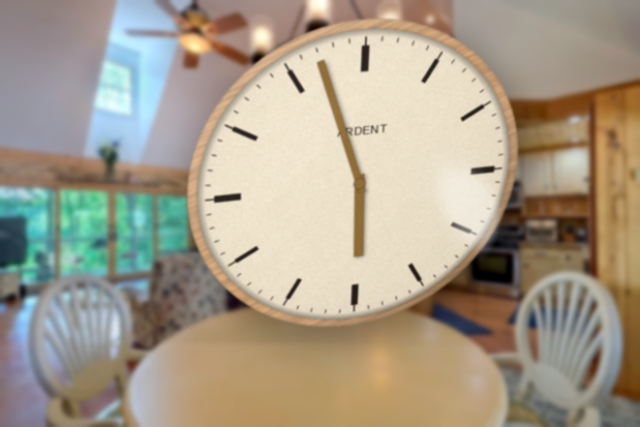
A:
h=5 m=57
